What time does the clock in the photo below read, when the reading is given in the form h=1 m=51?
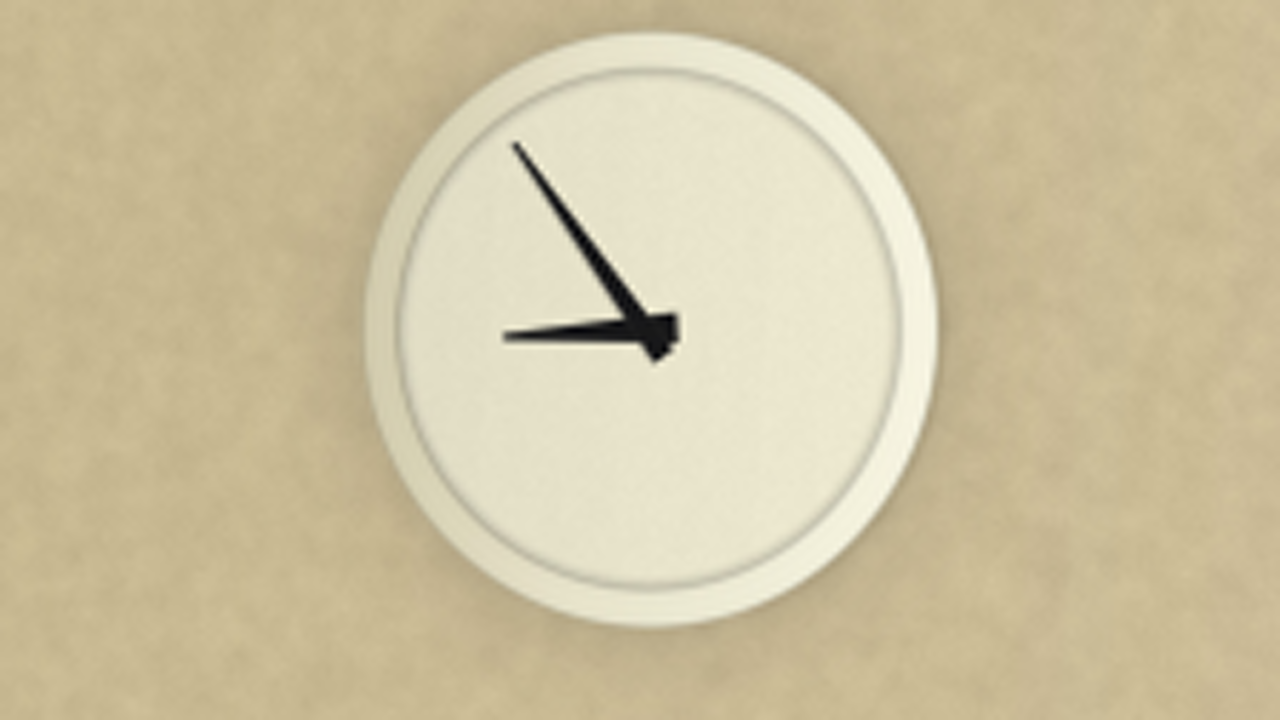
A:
h=8 m=54
